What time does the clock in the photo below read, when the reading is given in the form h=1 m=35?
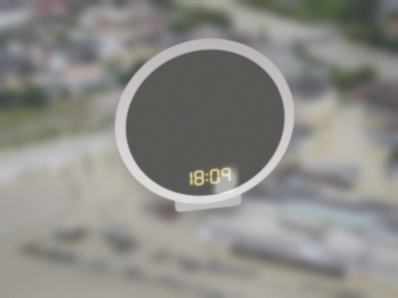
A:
h=18 m=9
